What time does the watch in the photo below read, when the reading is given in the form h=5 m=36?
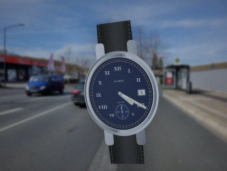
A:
h=4 m=20
